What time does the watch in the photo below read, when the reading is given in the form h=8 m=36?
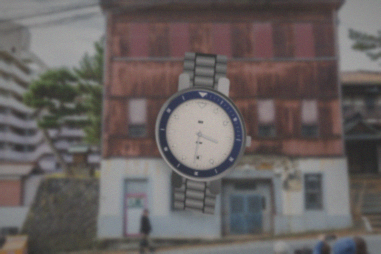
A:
h=3 m=31
